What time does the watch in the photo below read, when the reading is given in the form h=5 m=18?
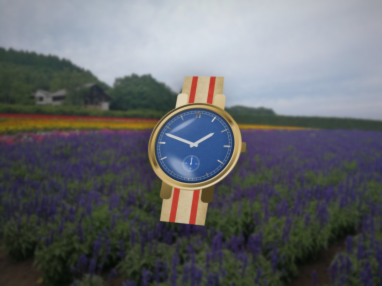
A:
h=1 m=48
